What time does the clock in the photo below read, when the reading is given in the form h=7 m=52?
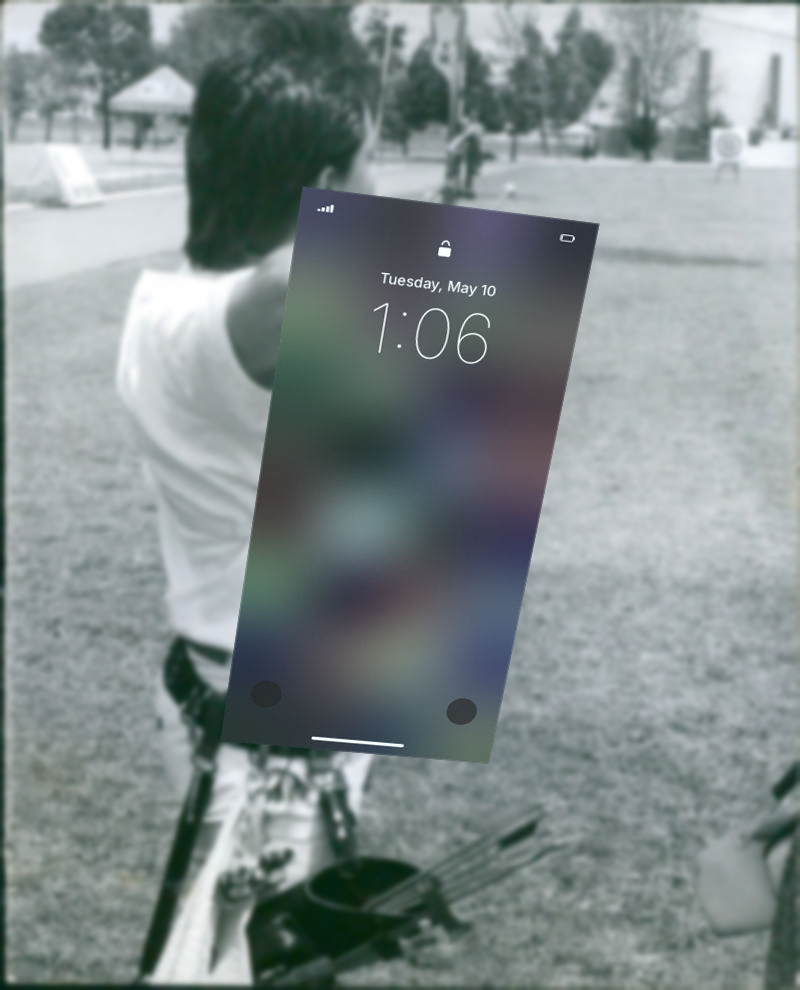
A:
h=1 m=6
